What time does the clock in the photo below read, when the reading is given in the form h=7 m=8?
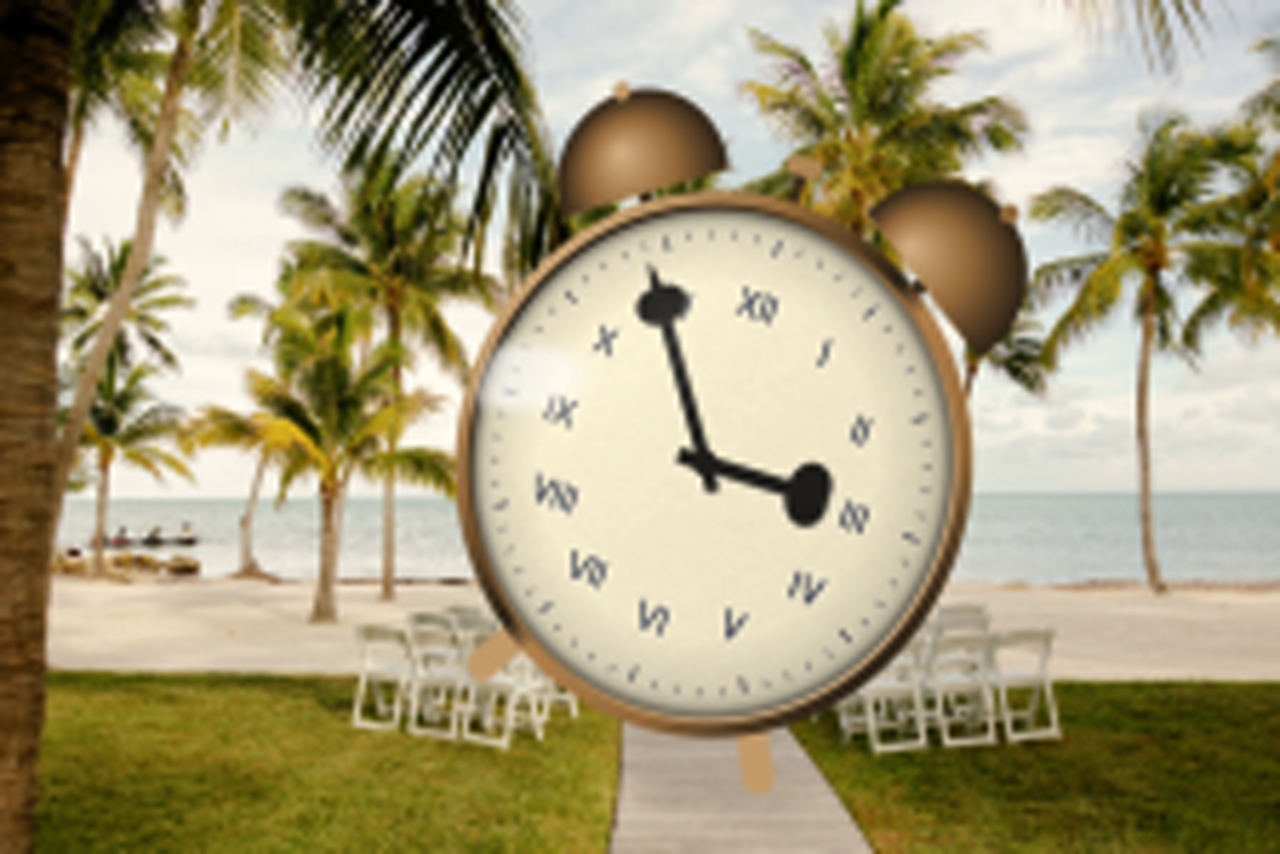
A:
h=2 m=54
